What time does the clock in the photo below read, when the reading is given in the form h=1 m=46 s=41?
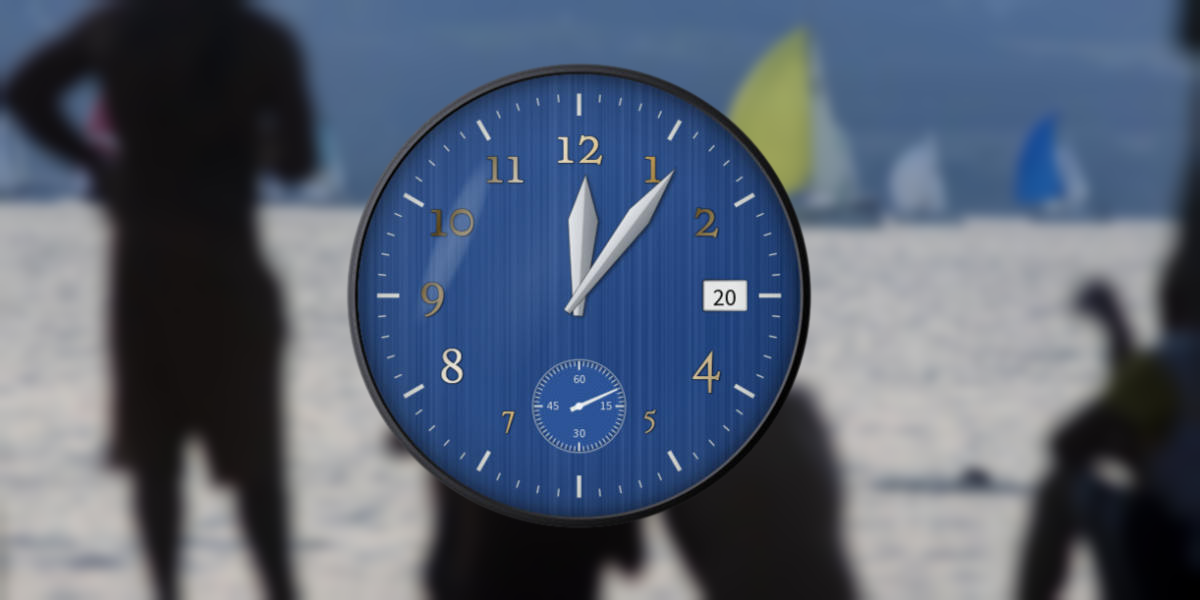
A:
h=12 m=6 s=11
